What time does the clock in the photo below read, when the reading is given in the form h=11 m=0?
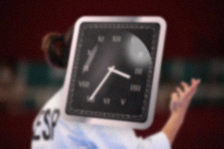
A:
h=3 m=35
